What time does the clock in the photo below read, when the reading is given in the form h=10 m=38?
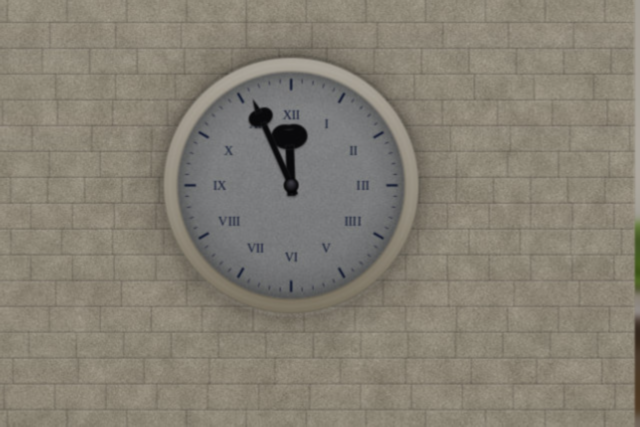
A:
h=11 m=56
